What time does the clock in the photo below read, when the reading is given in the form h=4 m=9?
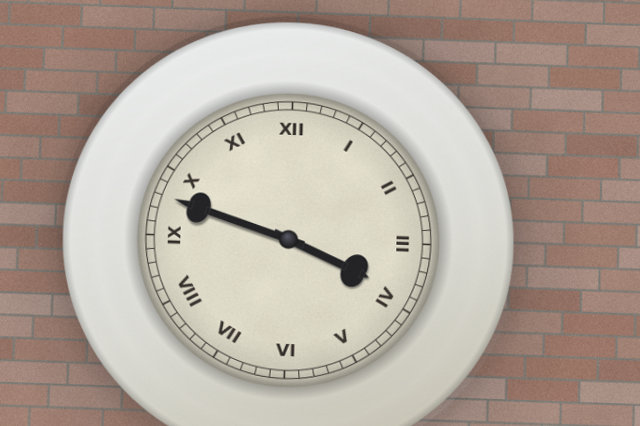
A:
h=3 m=48
